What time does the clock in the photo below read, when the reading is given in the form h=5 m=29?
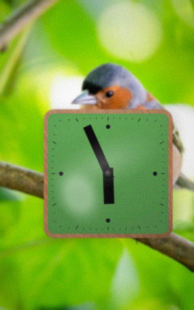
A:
h=5 m=56
